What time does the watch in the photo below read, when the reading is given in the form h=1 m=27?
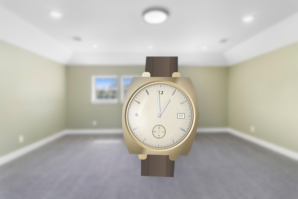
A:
h=12 m=59
